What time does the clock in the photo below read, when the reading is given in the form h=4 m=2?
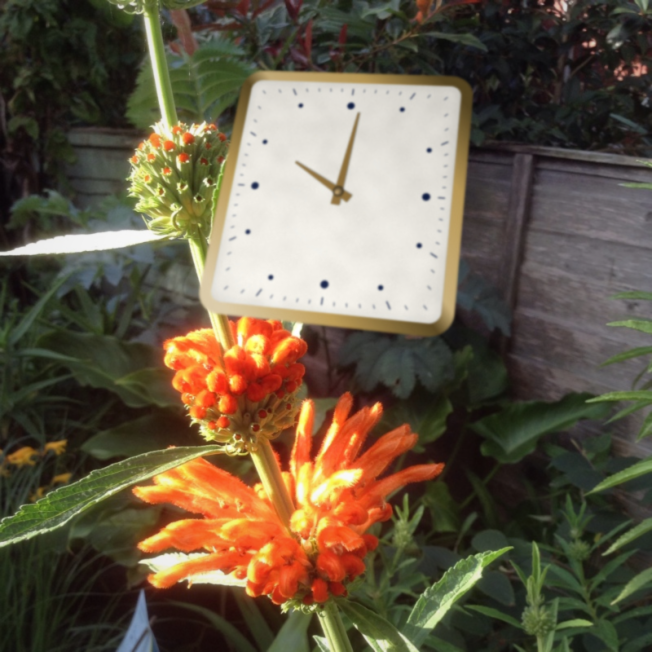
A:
h=10 m=1
